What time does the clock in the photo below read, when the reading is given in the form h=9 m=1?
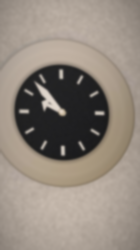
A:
h=9 m=53
